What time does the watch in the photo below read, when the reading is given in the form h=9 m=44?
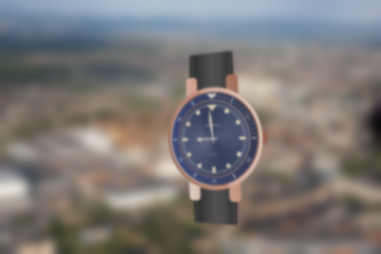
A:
h=8 m=59
